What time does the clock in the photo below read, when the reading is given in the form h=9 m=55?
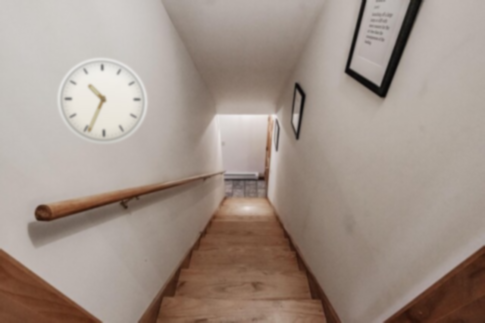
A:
h=10 m=34
